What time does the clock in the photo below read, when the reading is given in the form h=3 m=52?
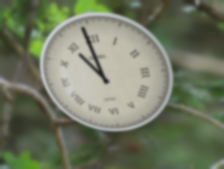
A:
h=10 m=59
